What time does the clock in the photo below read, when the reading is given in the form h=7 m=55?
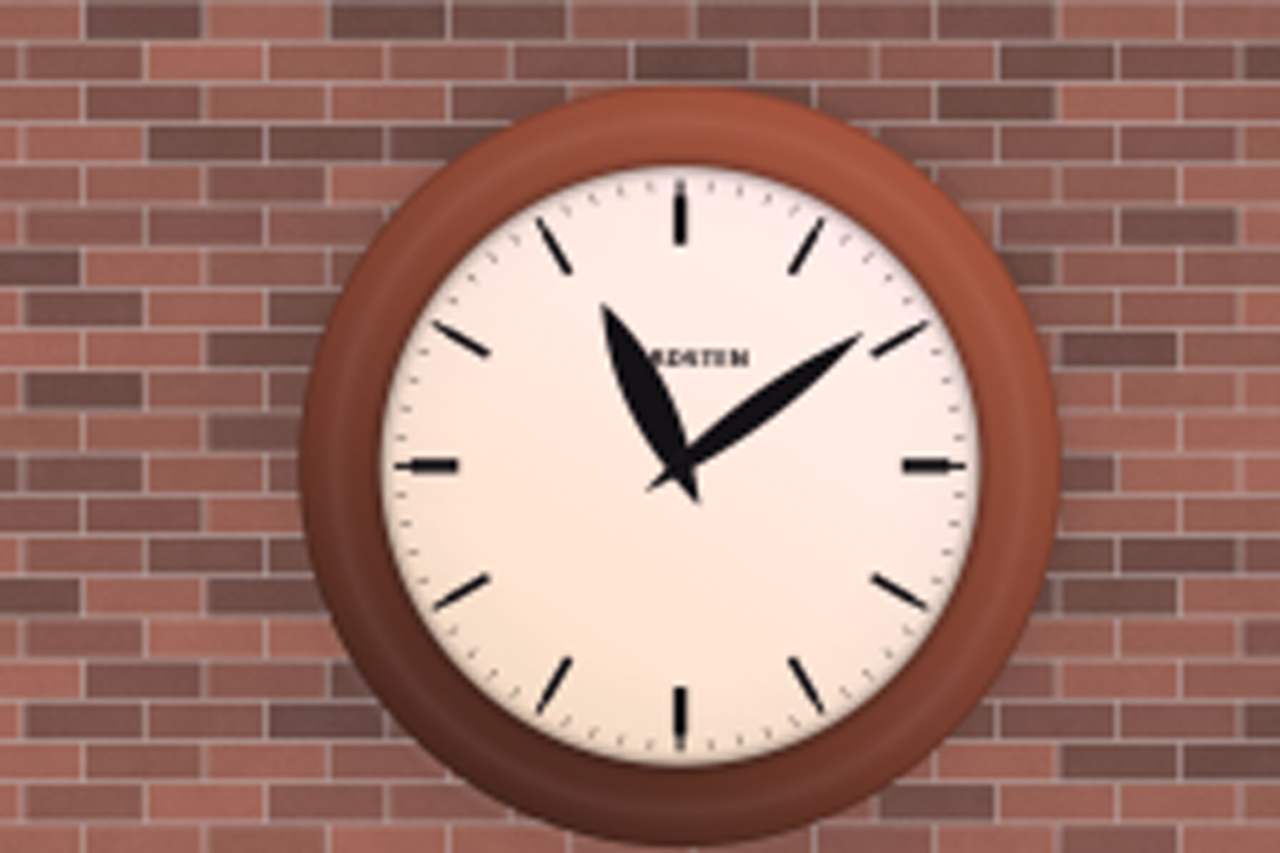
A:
h=11 m=9
